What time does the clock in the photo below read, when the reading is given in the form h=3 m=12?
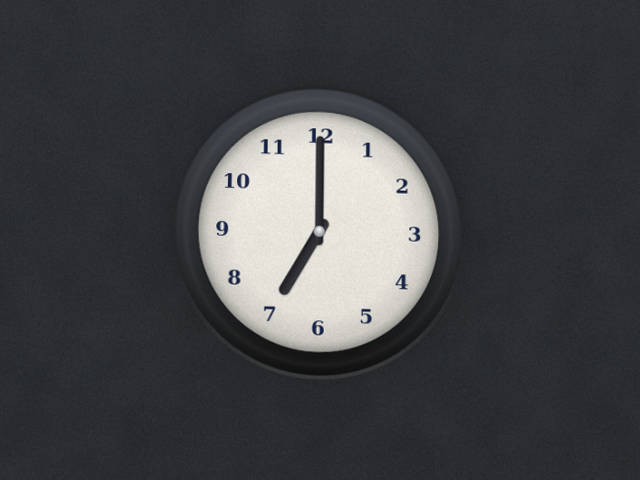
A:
h=7 m=0
